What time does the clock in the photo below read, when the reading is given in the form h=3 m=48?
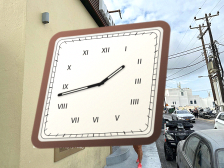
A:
h=1 m=43
